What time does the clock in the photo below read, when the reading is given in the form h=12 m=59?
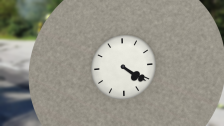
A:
h=4 m=21
